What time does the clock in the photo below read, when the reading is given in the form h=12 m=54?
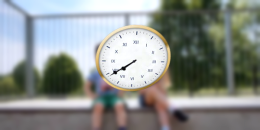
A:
h=7 m=39
